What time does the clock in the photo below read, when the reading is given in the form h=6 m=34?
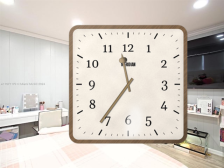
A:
h=11 m=36
